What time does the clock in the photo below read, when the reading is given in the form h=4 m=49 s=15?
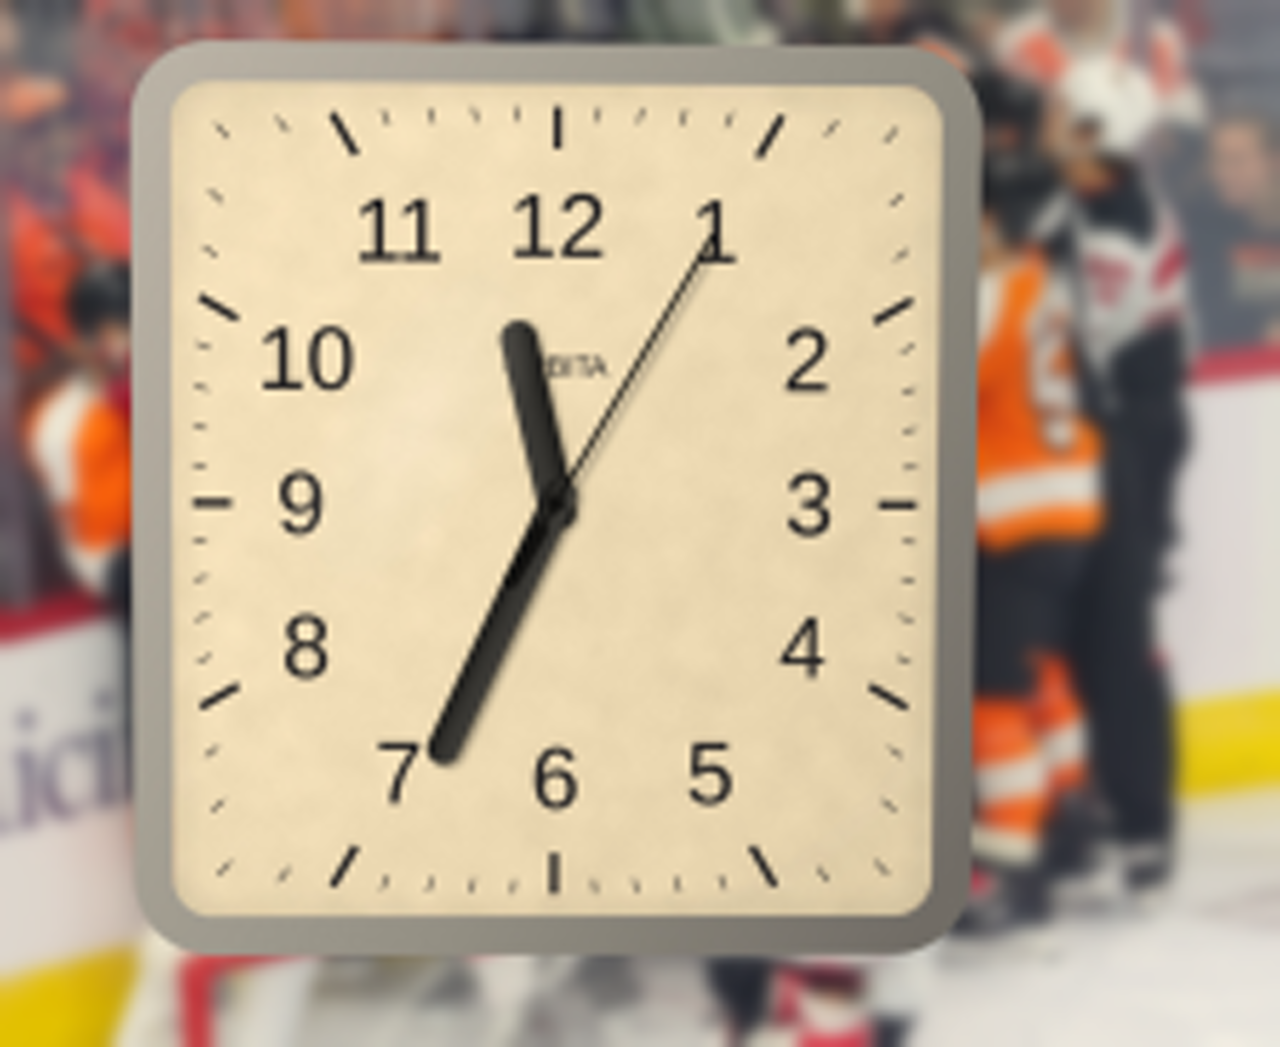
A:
h=11 m=34 s=5
